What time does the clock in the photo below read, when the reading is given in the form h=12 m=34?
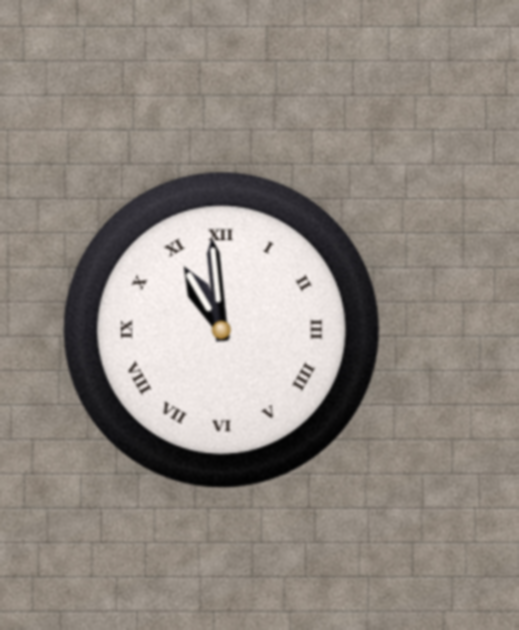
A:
h=10 m=59
